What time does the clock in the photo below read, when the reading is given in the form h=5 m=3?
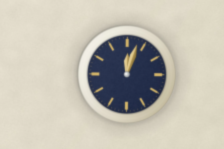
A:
h=12 m=3
